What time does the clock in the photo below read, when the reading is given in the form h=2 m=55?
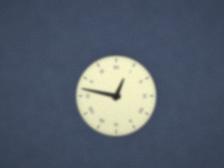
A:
h=12 m=47
